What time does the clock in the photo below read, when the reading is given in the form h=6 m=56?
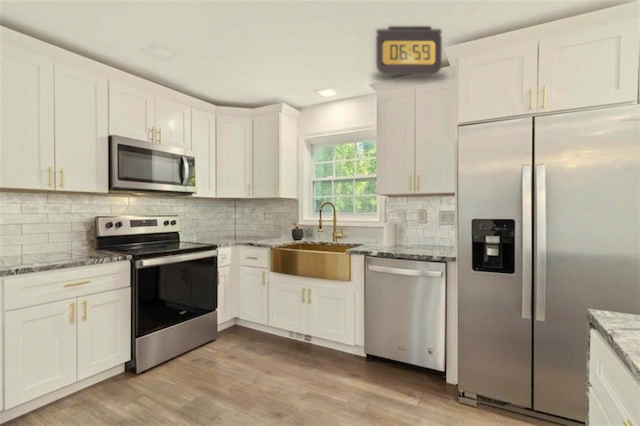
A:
h=6 m=59
